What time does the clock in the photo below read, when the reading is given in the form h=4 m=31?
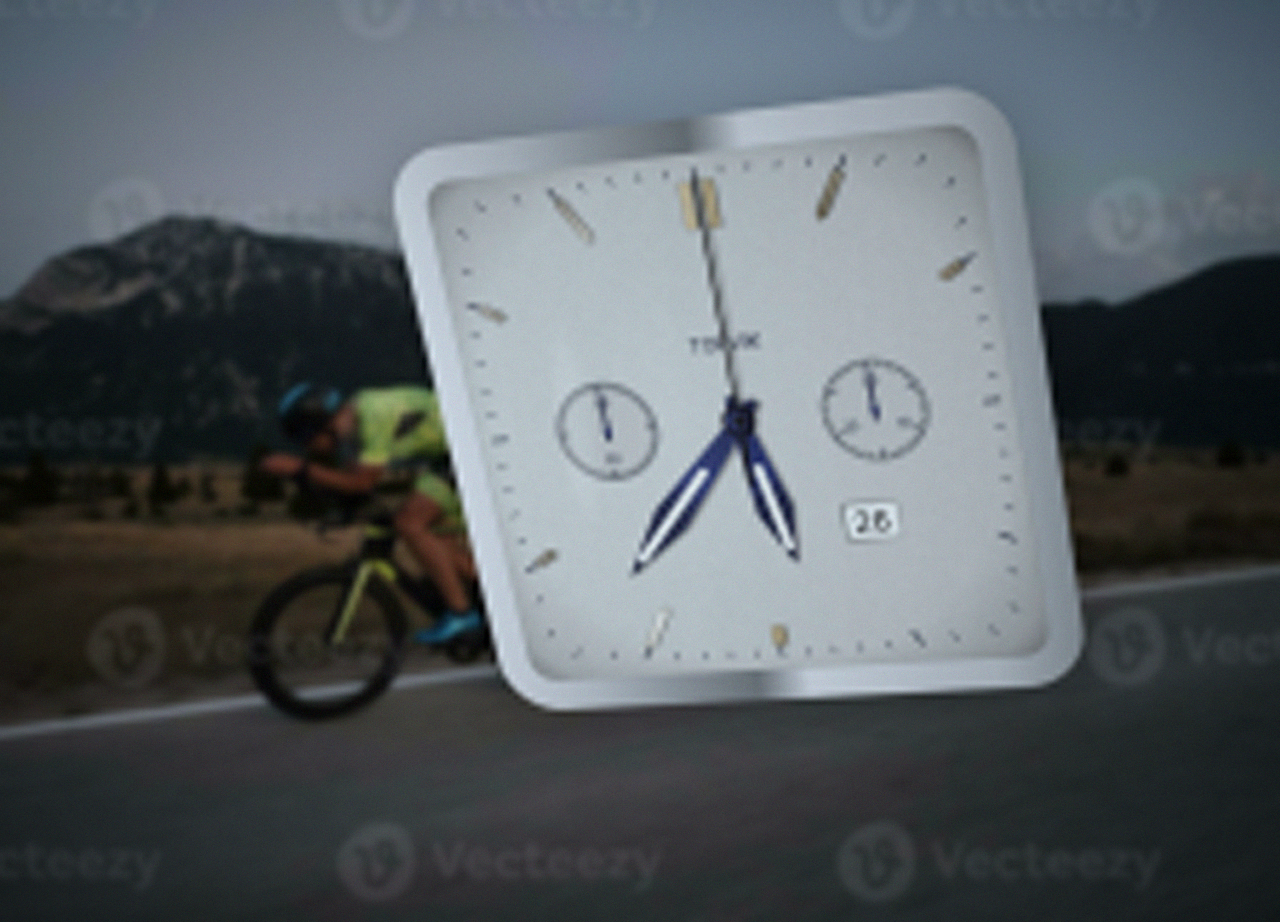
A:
h=5 m=37
